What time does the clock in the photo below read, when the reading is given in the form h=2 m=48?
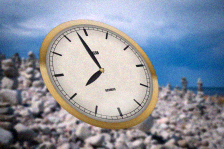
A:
h=7 m=58
